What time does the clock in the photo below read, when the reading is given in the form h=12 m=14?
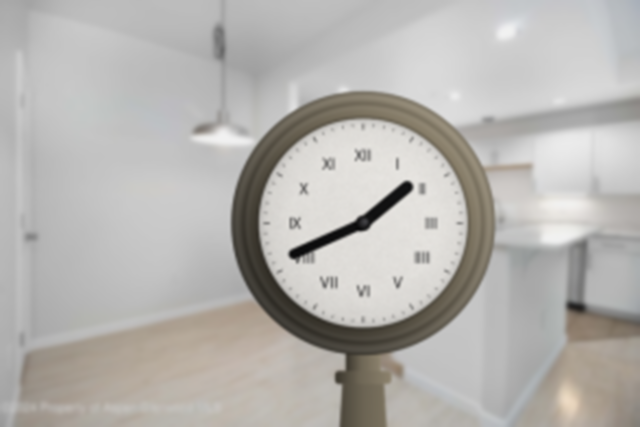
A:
h=1 m=41
